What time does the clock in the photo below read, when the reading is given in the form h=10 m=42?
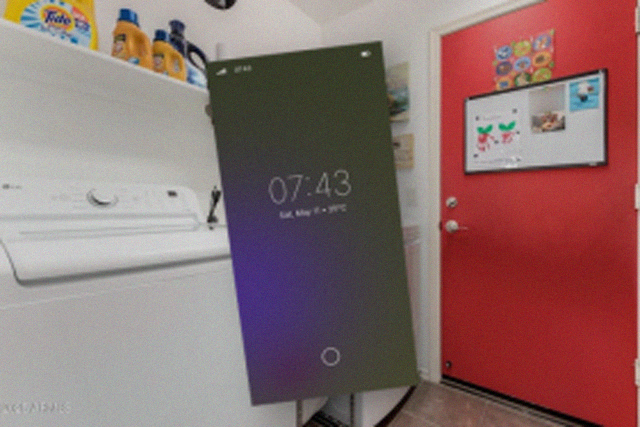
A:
h=7 m=43
